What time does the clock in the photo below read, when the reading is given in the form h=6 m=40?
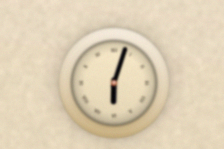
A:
h=6 m=3
